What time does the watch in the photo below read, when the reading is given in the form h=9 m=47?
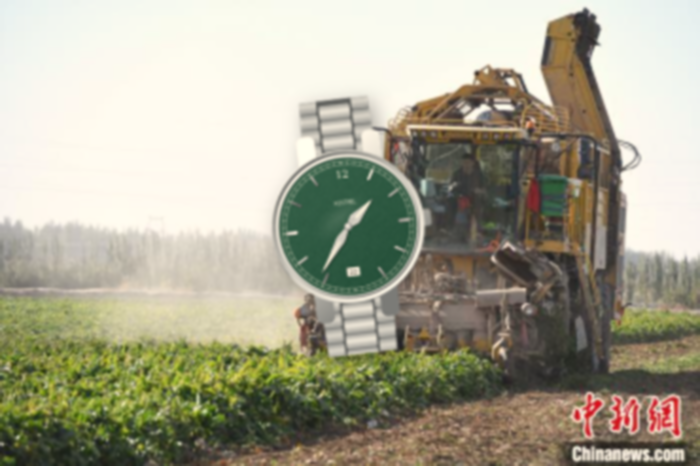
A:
h=1 m=36
